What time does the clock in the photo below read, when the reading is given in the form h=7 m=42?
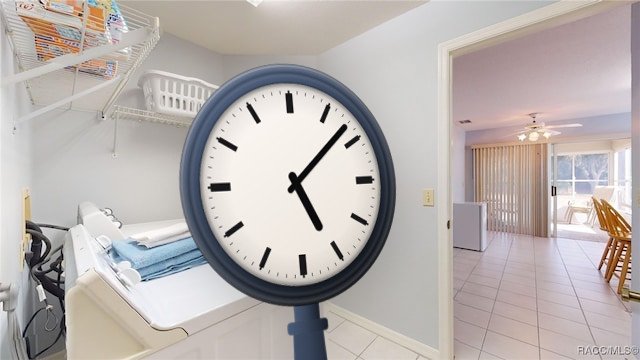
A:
h=5 m=8
